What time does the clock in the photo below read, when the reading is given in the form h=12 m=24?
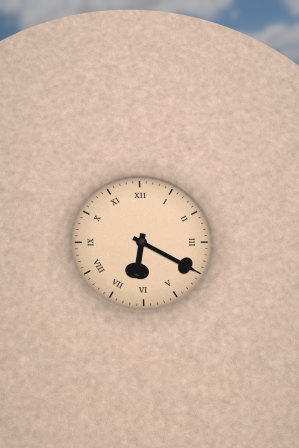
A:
h=6 m=20
